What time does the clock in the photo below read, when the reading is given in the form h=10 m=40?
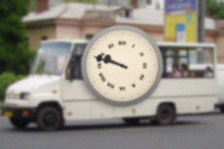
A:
h=9 m=48
